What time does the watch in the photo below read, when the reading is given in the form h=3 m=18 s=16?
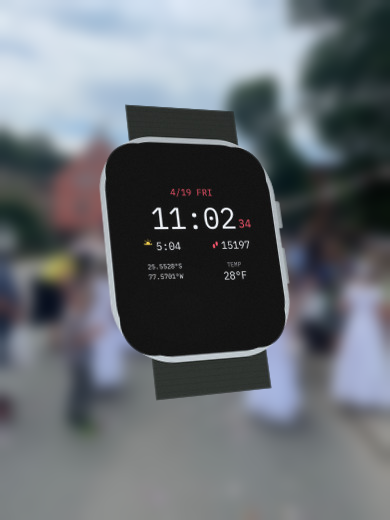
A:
h=11 m=2 s=34
